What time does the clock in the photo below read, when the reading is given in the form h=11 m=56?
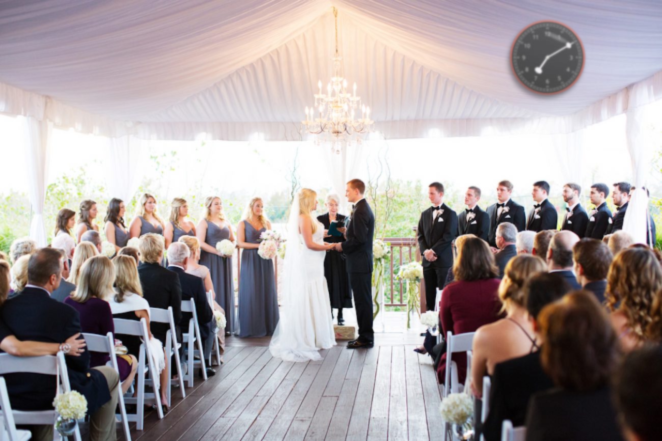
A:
h=7 m=10
